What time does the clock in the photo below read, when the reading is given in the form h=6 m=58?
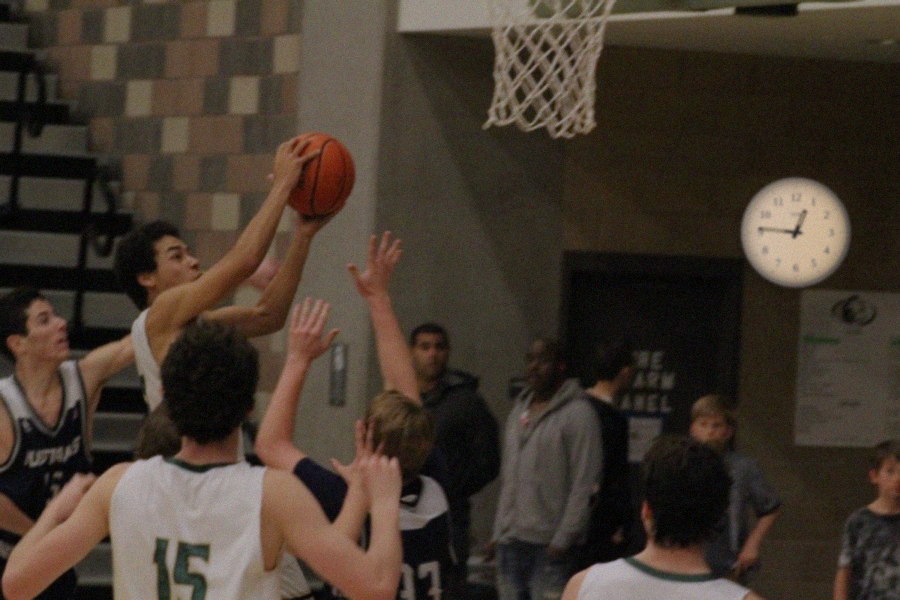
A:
h=12 m=46
